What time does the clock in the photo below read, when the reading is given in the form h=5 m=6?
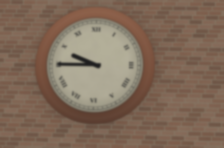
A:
h=9 m=45
